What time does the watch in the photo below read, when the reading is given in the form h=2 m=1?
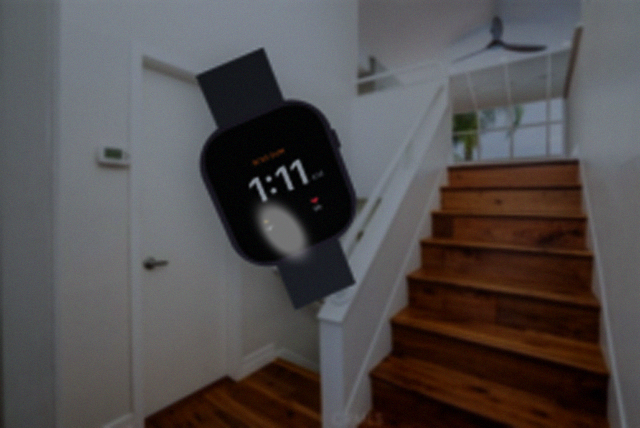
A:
h=1 m=11
